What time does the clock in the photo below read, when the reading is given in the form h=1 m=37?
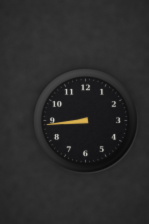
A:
h=8 m=44
